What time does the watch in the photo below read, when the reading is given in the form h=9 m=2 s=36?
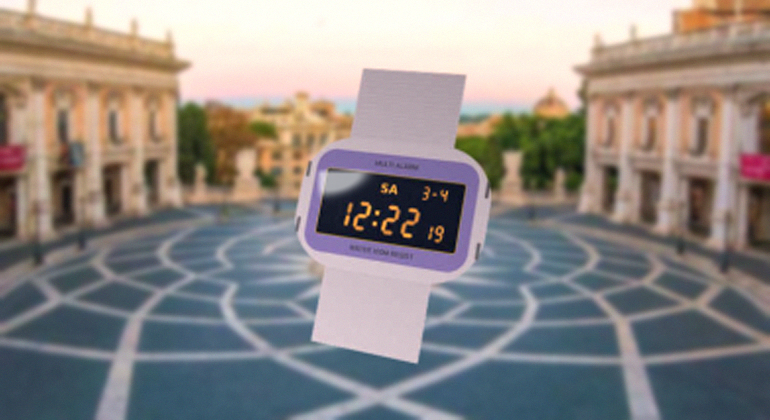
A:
h=12 m=22 s=19
